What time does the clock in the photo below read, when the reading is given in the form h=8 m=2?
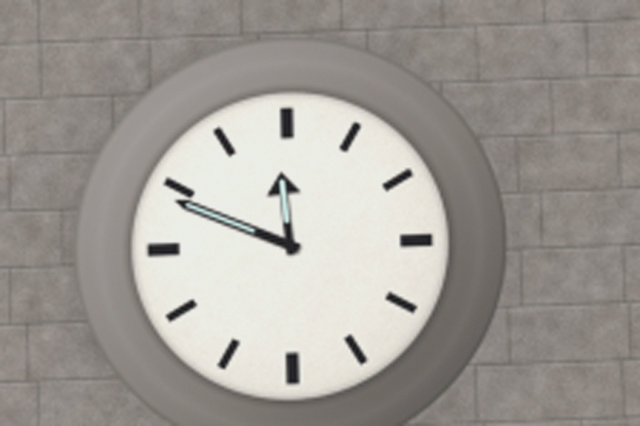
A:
h=11 m=49
